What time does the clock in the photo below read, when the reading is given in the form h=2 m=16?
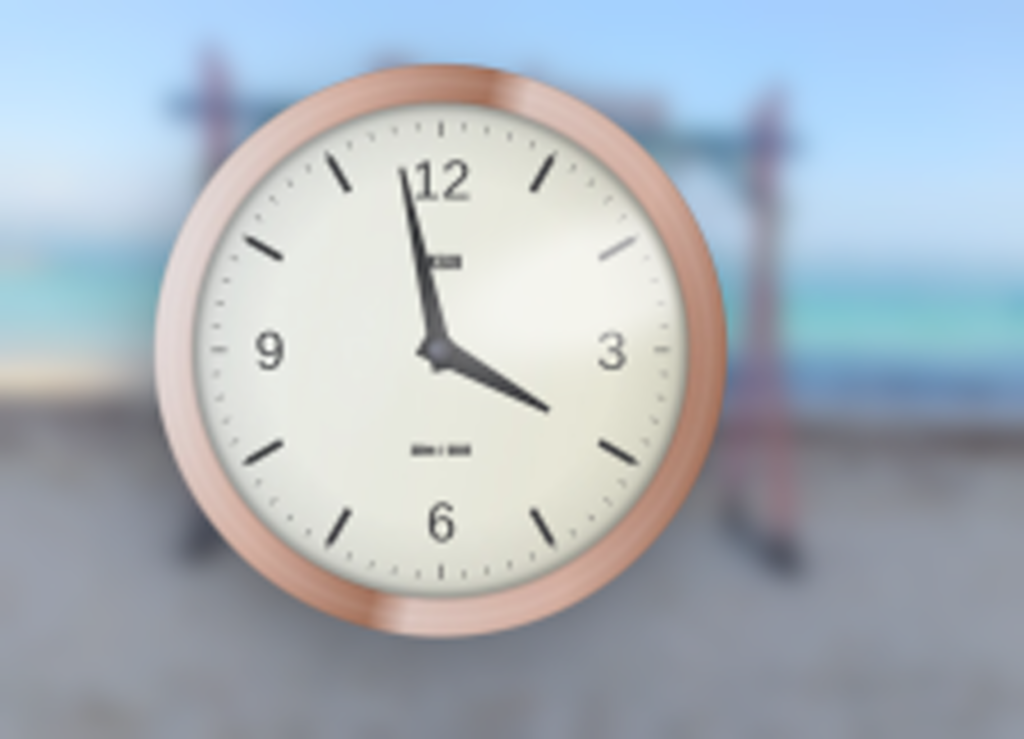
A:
h=3 m=58
